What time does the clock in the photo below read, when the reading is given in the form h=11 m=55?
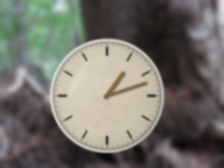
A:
h=1 m=12
